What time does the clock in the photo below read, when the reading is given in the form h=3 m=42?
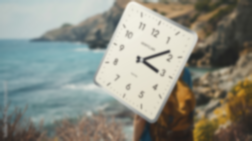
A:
h=3 m=8
